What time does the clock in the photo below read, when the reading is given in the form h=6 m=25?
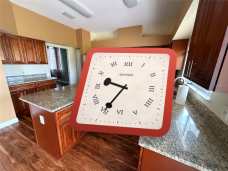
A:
h=9 m=35
